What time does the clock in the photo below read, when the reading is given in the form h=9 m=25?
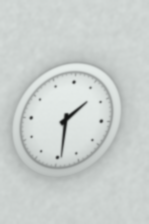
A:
h=1 m=29
